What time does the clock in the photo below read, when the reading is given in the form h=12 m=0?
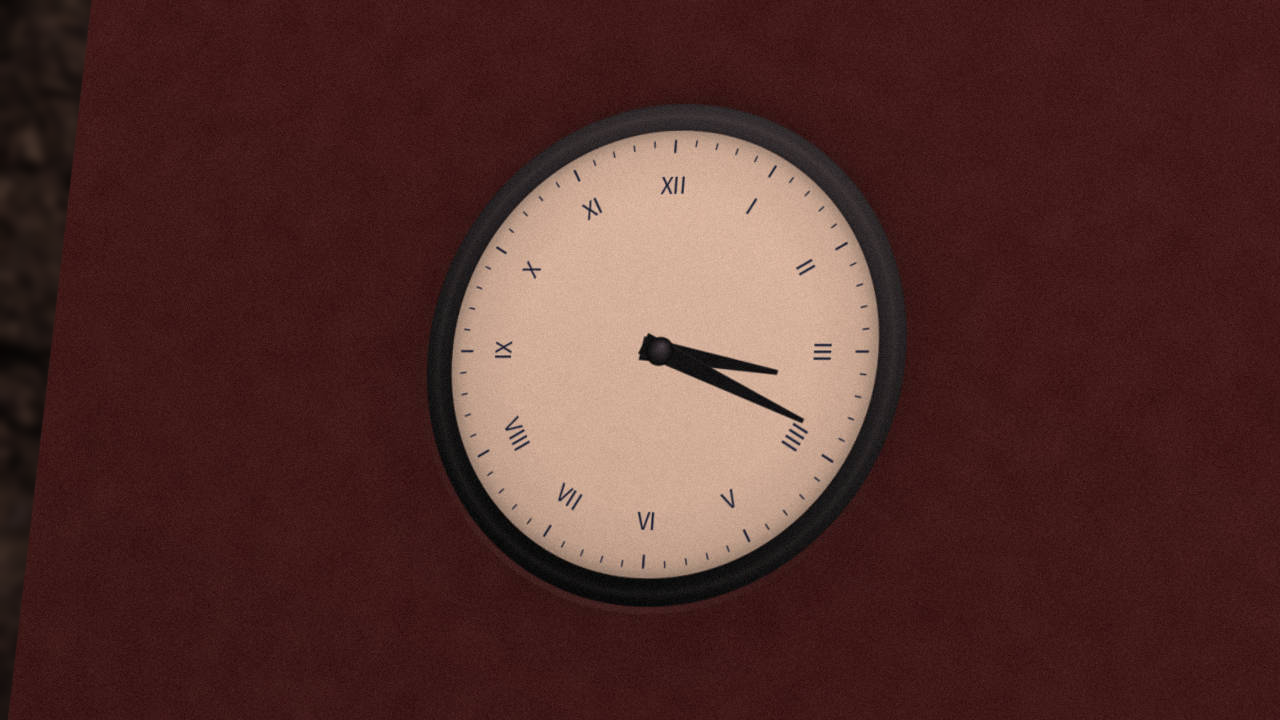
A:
h=3 m=19
